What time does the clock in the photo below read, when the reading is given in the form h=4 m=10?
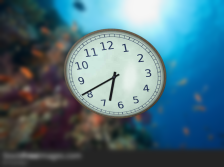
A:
h=6 m=41
